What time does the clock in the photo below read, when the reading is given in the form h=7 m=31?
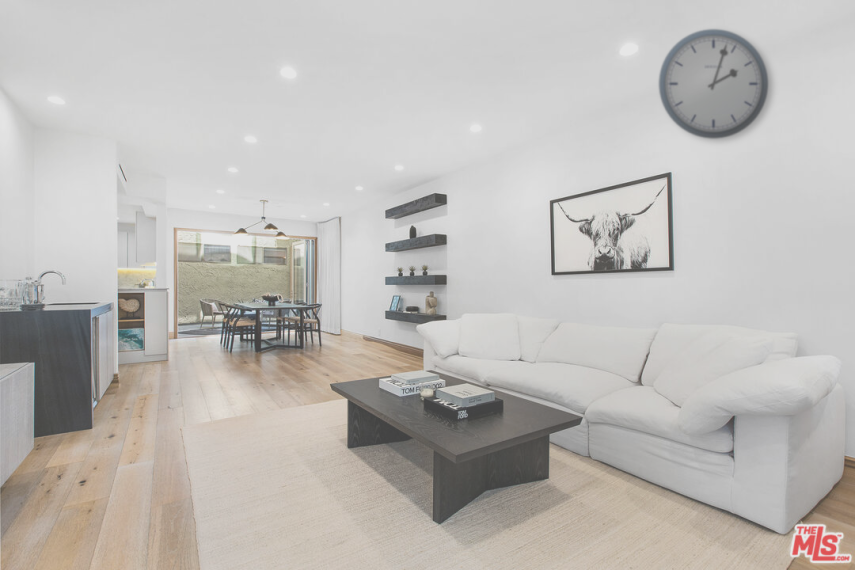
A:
h=2 m=3
